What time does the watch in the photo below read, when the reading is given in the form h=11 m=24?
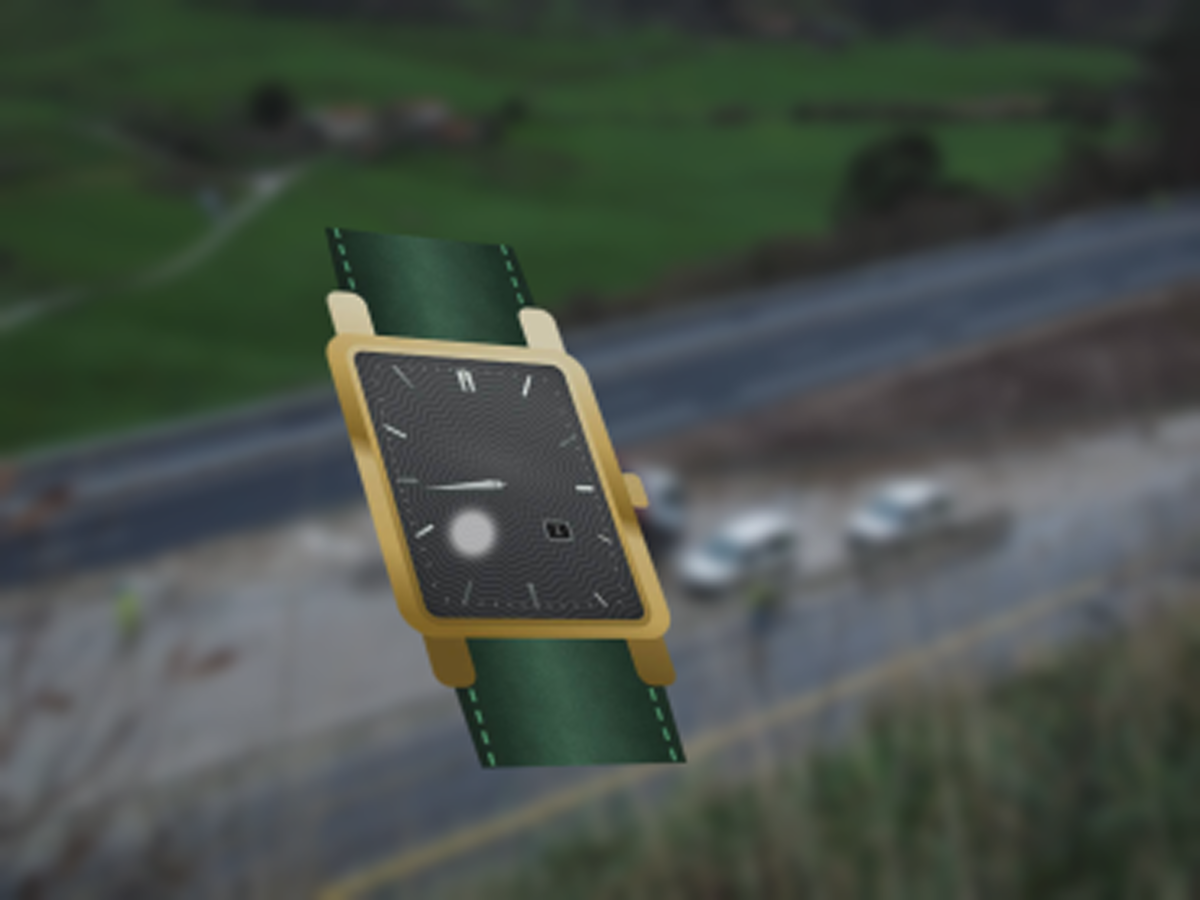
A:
h=8 m=44
